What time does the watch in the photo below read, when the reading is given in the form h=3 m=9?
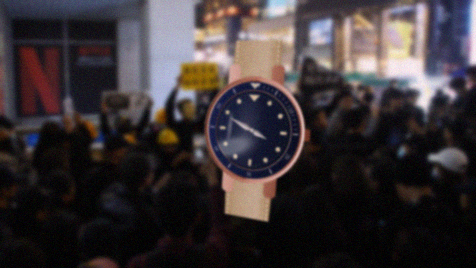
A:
h=3 m=49
